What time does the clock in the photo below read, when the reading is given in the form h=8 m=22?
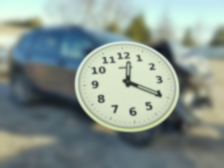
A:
h=12 m=20
